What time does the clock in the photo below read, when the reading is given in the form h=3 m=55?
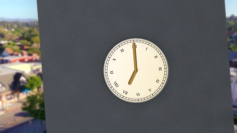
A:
h=7 m=0
